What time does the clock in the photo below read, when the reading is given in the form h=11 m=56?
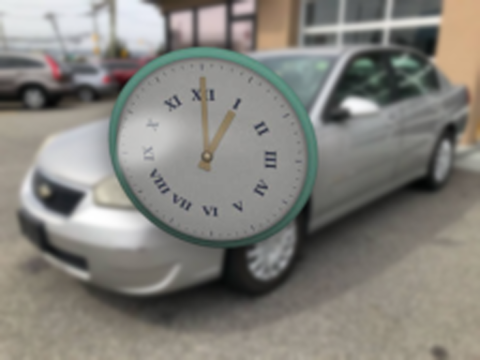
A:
h=1 m=0
